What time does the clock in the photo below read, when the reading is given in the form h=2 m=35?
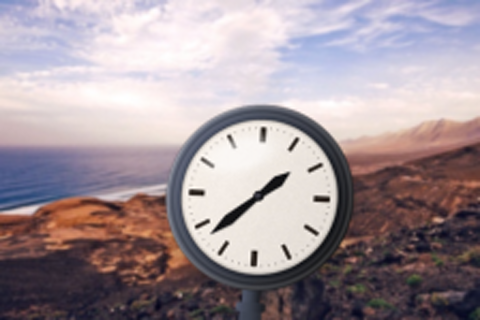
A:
h=1 m=38
